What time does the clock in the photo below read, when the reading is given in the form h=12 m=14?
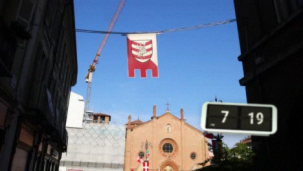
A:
h=7 m=19
